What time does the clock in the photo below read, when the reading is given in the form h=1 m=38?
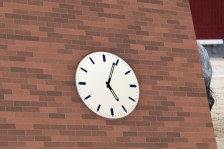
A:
h=5 m=4
